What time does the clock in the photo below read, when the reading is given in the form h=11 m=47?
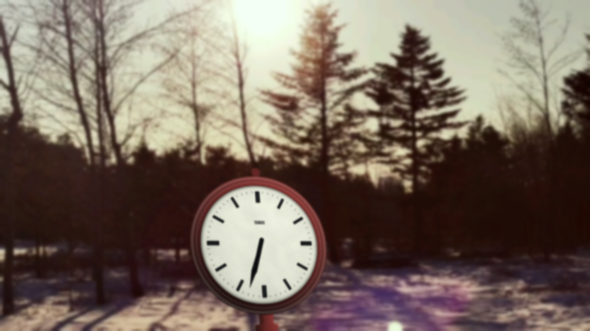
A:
h=6 m=33
